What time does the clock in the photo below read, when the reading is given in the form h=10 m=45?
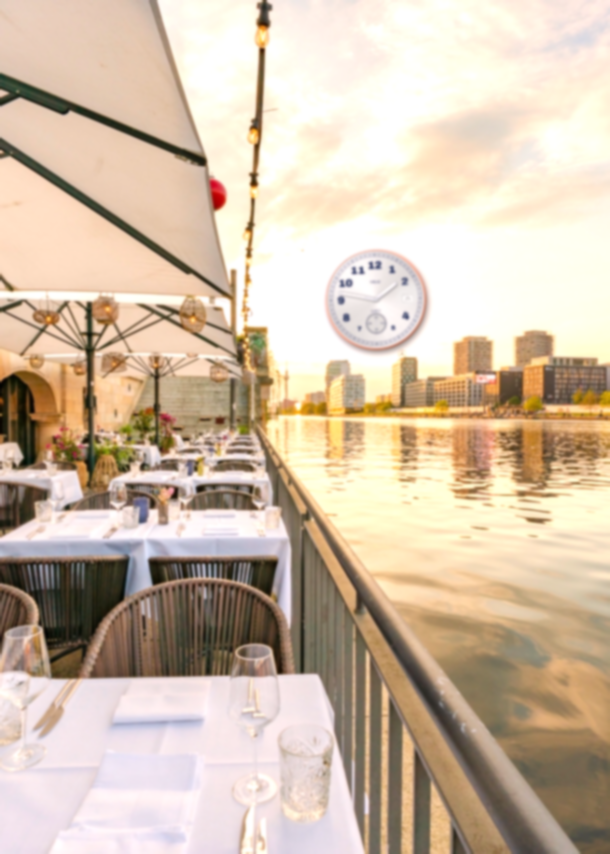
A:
h=1 m=47
